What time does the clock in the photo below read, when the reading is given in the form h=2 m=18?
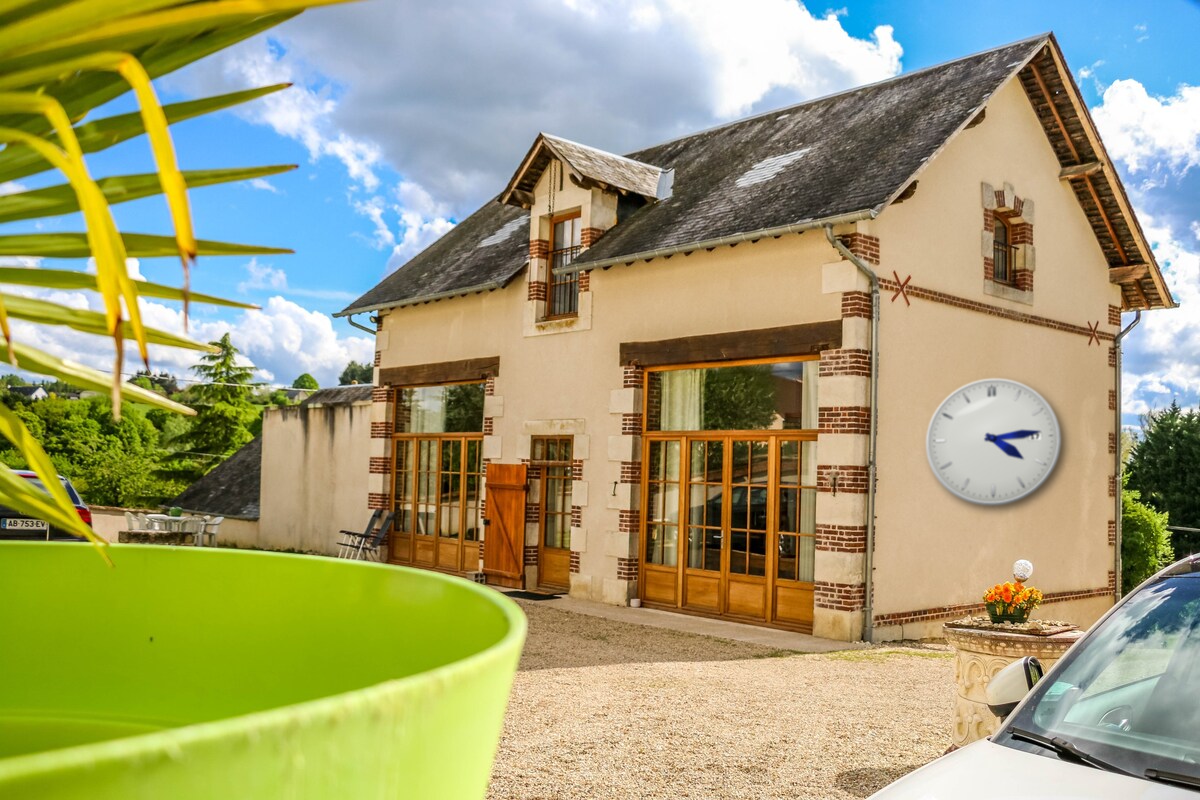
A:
h=4 m=14
